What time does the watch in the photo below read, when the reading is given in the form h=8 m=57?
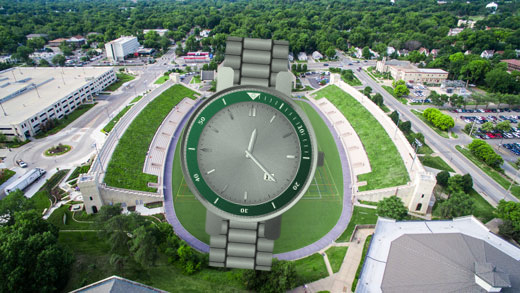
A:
h=12 m=22
